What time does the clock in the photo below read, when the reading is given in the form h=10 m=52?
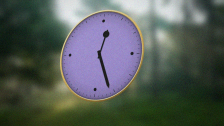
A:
h=12 m=26
